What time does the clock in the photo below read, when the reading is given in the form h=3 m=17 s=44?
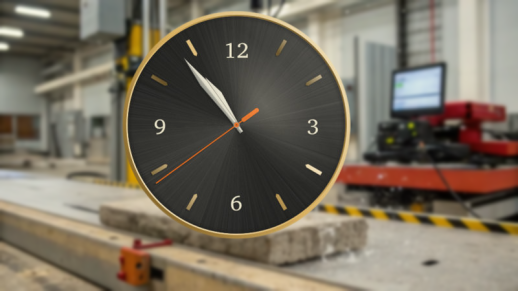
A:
h=10 m=53 s=39
